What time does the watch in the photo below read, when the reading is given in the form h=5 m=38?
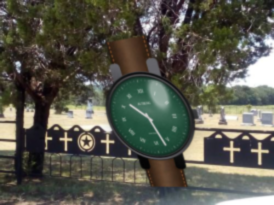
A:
h=10 m=27
